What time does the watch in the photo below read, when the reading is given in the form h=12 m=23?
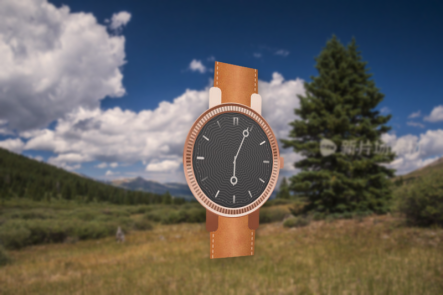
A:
h=6 m=4
